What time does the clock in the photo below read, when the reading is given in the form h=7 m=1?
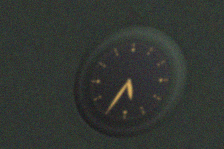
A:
h=5 m=35
